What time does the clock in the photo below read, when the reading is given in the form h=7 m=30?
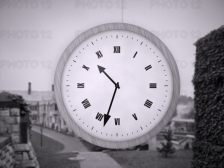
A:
h=10 m=33
